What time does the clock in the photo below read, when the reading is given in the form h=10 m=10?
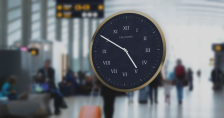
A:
h=4 m=50
